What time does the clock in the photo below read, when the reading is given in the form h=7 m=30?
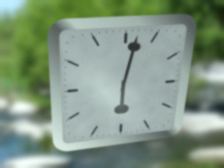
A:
h=6 m=2
